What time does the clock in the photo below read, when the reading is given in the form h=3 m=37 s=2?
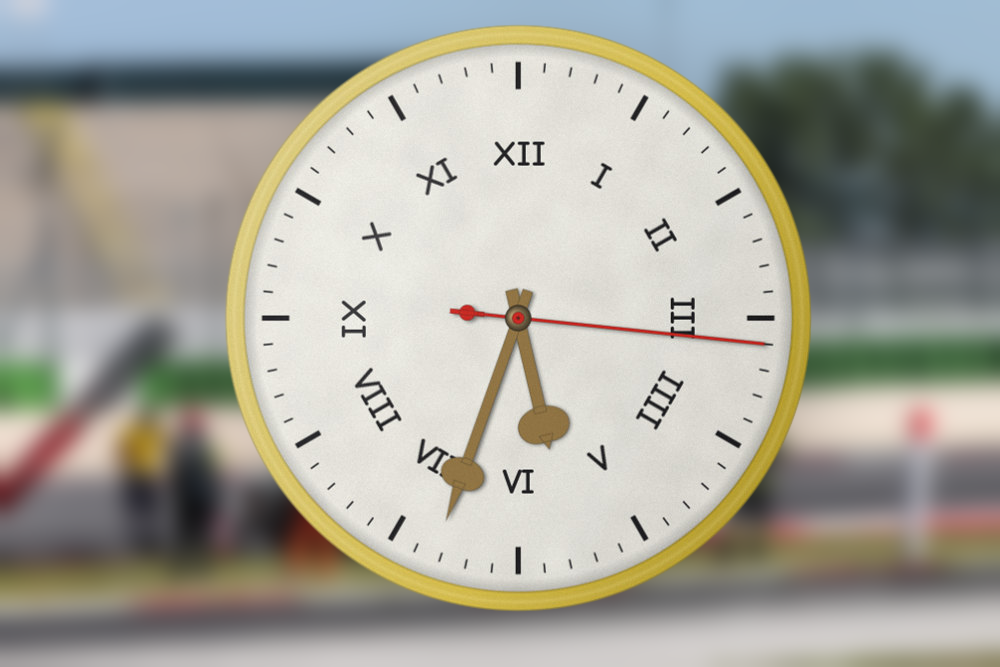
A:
h=5 m=33 s=16
